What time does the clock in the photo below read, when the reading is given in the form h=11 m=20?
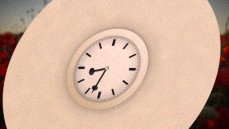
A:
h=8 m=33
